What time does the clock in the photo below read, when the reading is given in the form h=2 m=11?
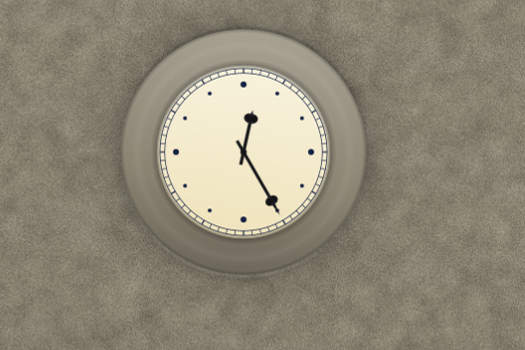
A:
h=12 m=25
